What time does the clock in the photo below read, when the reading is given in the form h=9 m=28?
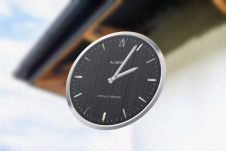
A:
h=2 m=4
